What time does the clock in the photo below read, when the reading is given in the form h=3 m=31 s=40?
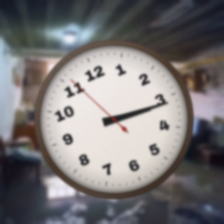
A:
h=3 m=15 s=56
